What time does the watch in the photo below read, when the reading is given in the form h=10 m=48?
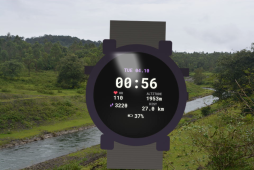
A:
h=0 m=56
